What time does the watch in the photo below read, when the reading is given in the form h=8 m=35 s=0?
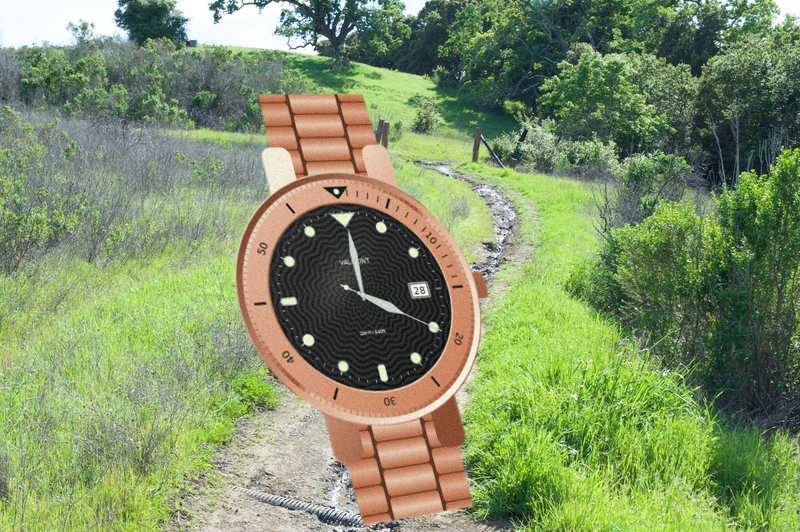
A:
h=4 m=0 s=20
